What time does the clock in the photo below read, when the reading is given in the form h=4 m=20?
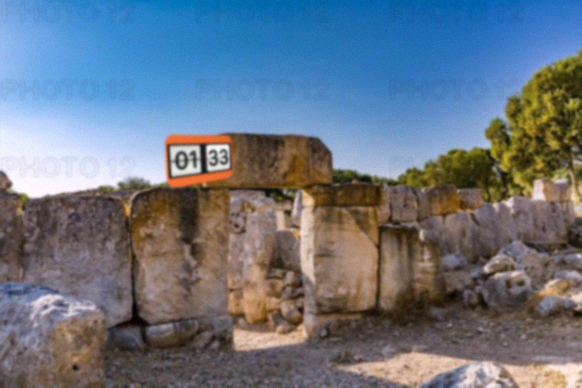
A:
h=1 m=33
